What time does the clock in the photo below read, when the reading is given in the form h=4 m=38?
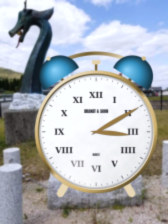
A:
h=3 m=10
